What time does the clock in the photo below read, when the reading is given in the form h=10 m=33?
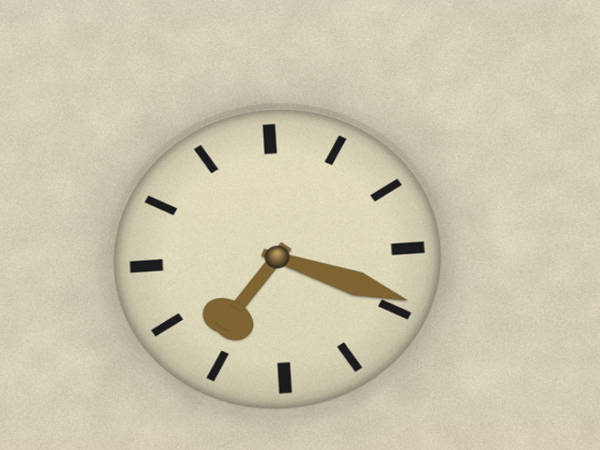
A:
h=7 m=19
